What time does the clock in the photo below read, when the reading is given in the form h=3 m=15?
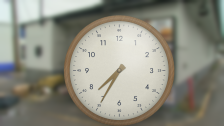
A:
h=7 m=35
